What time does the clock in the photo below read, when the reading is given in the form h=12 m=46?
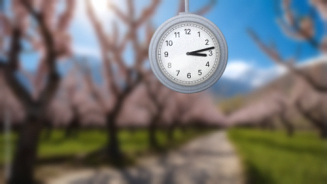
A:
h=3 m=13
